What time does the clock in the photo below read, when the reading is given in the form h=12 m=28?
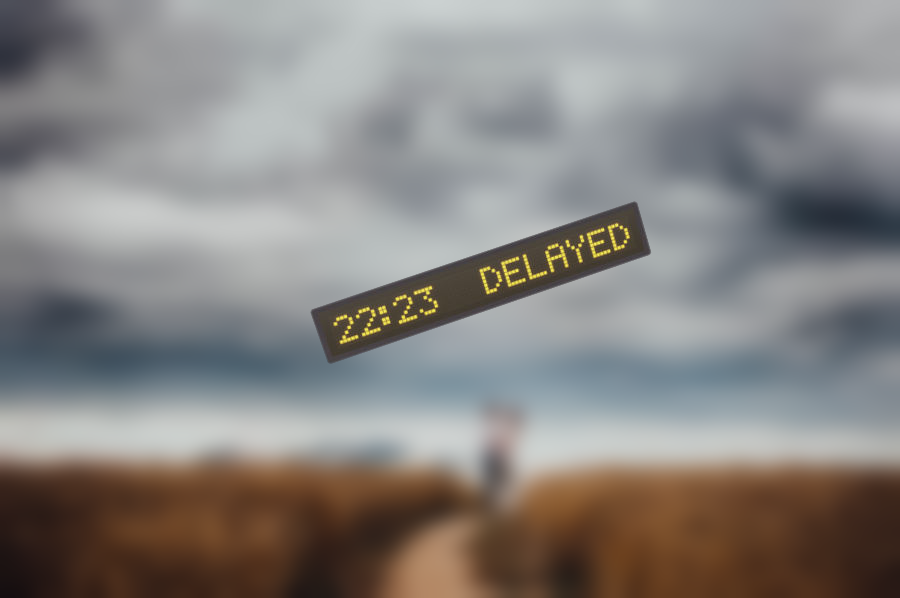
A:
h=22 m=23
